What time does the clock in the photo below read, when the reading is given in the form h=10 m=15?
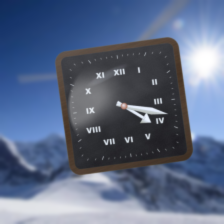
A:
h=4 m=18
